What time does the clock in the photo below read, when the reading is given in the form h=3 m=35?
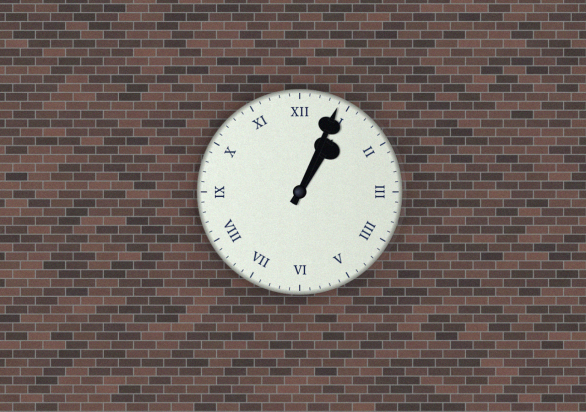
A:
h=1 m=4
